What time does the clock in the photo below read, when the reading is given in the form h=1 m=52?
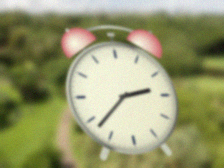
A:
h=2 m=38
